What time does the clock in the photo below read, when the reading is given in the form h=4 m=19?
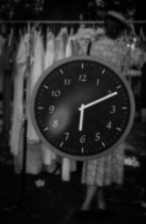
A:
h=6 m=11
